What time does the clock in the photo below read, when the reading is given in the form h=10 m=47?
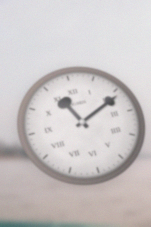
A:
h=11 m=11
